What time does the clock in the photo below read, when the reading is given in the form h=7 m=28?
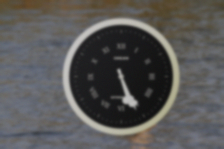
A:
h=5 m=26
